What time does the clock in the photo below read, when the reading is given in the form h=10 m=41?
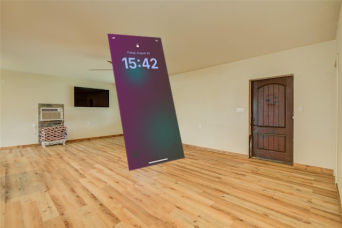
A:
h=15 m=42
